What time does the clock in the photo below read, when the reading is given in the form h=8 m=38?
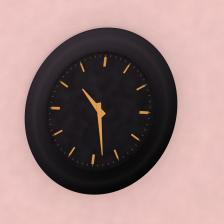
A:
h=10 m=28
